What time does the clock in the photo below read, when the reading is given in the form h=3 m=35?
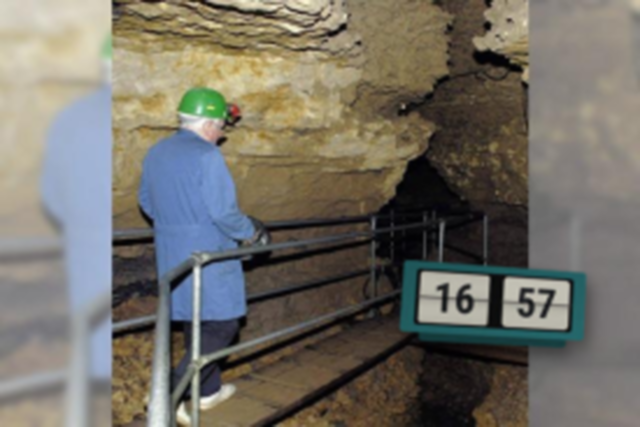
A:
h=16 m=57
